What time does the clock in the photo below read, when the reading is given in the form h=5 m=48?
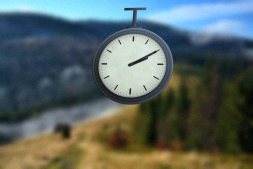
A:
h=2 m=10
